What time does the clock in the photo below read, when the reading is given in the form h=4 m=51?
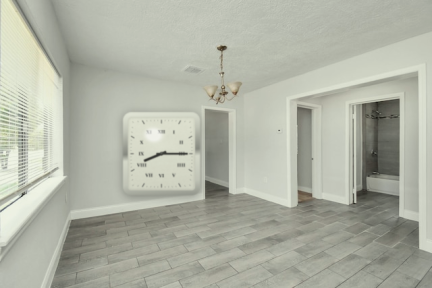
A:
h=8 m=15
